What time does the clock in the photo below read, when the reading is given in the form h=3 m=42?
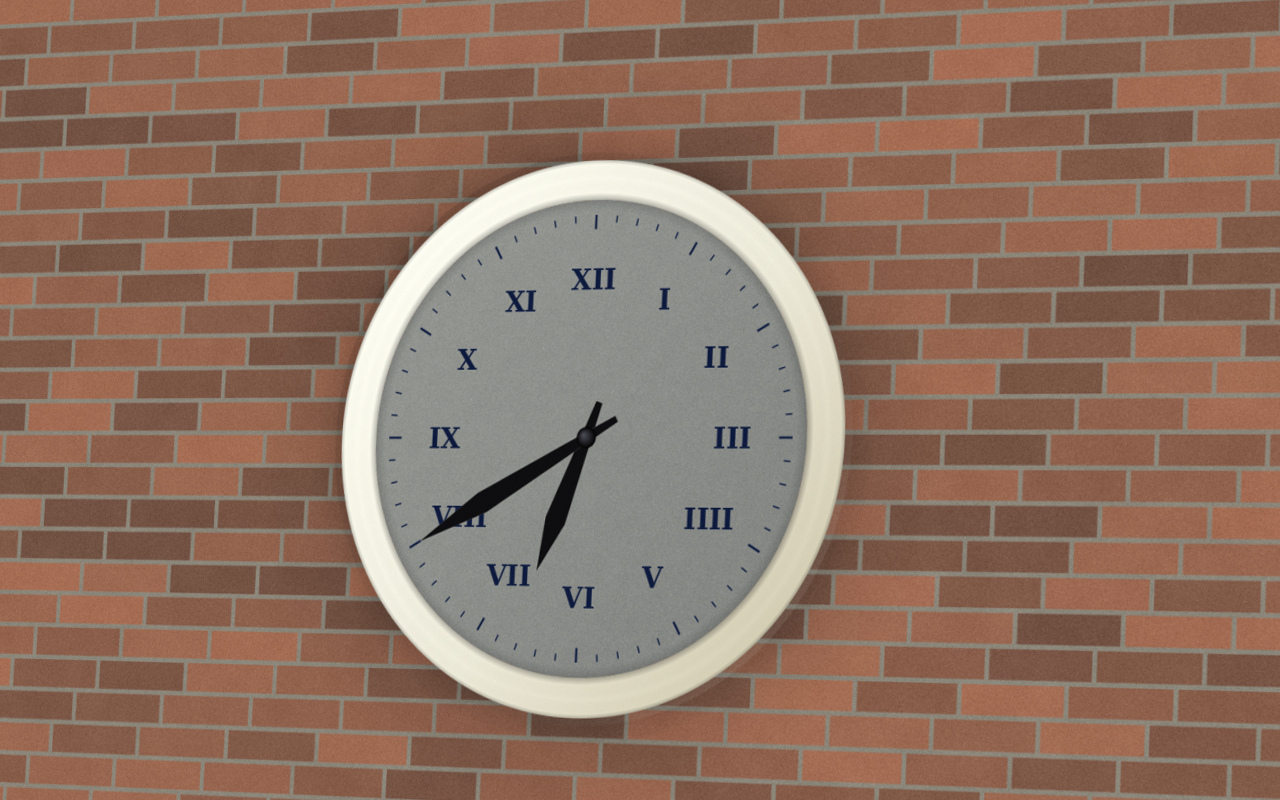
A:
h=6 m=40
